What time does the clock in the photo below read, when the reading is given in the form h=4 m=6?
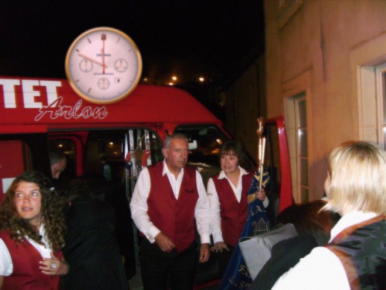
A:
h=11 m=49
